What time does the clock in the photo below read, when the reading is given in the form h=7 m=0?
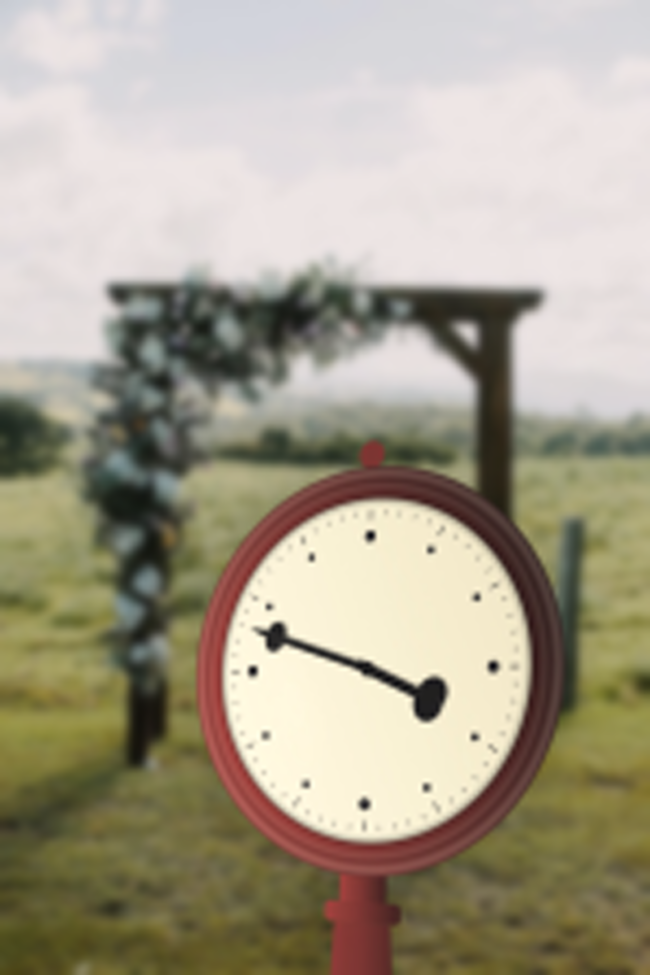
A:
h=3 m=48
